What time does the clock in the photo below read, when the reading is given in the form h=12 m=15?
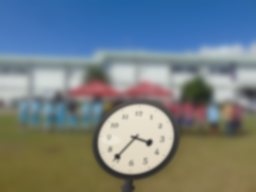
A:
h=3 m=36
